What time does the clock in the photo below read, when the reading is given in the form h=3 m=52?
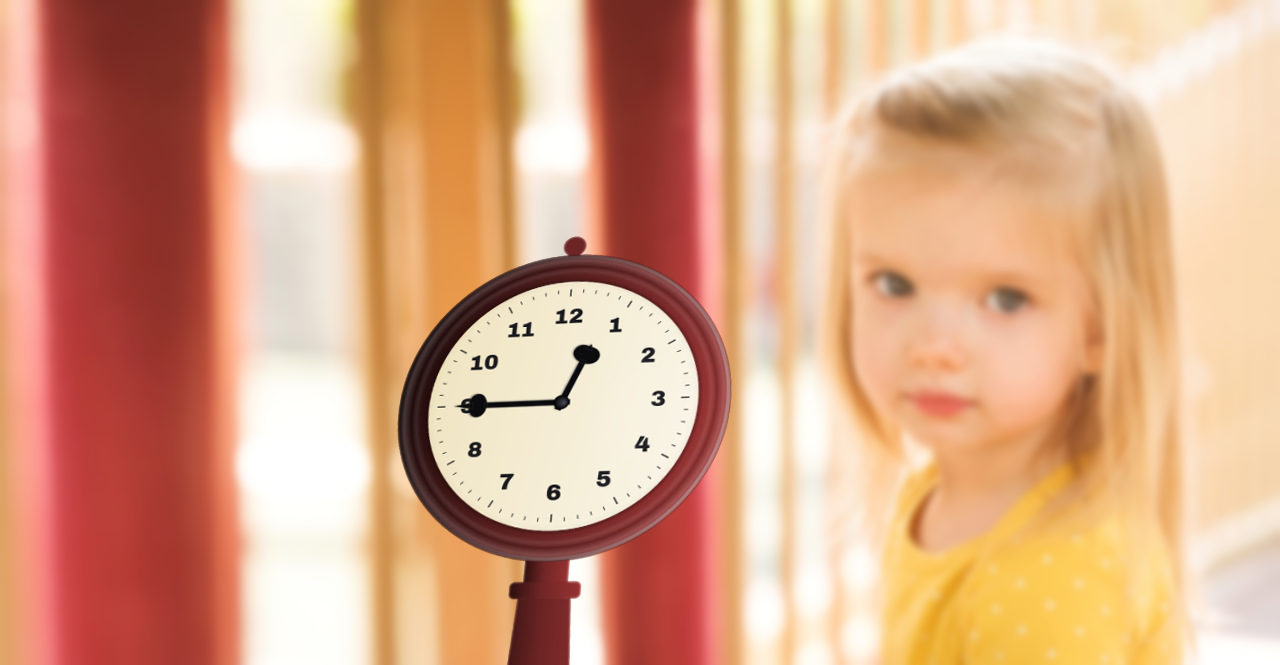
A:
h=12 m=45
